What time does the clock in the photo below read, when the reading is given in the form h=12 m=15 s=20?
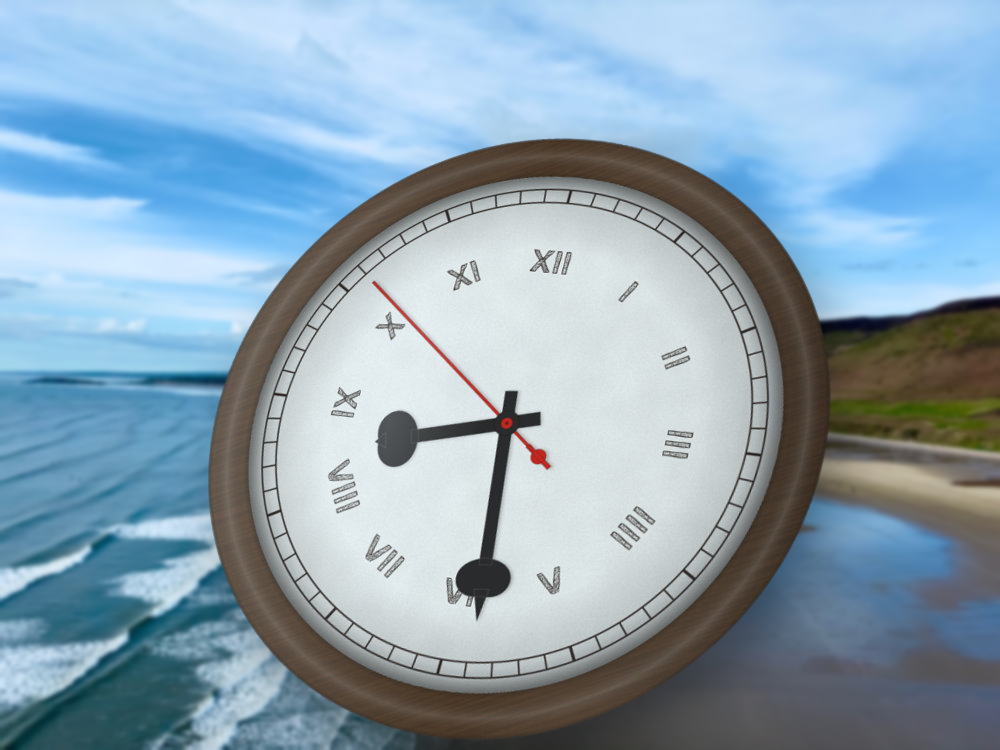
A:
h=8 m=28 s=51
